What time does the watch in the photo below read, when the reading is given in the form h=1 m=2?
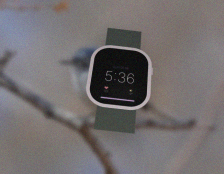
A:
h=5 m=36
